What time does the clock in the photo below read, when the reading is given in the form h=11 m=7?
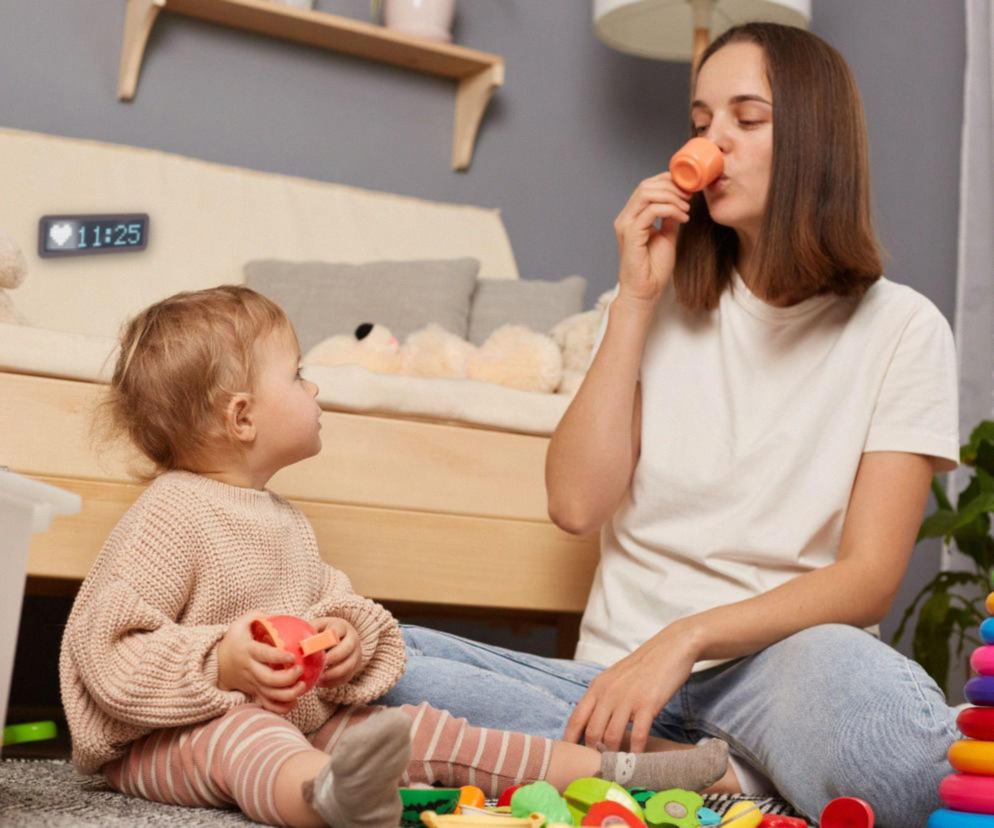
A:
h=11 m=25
